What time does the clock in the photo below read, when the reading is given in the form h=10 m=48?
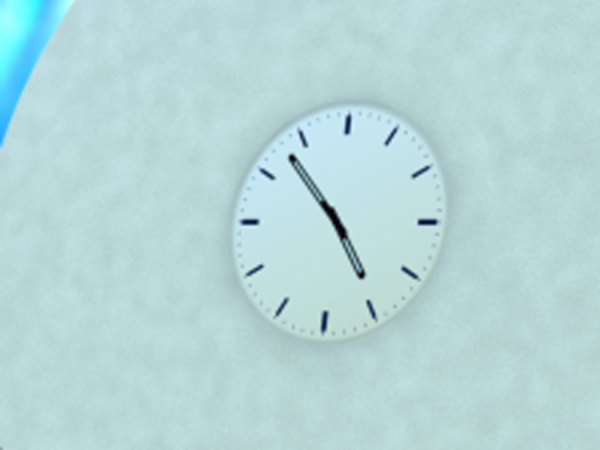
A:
h=4 m=53
